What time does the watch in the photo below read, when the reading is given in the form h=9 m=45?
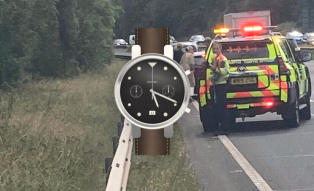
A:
h=5 m=19
